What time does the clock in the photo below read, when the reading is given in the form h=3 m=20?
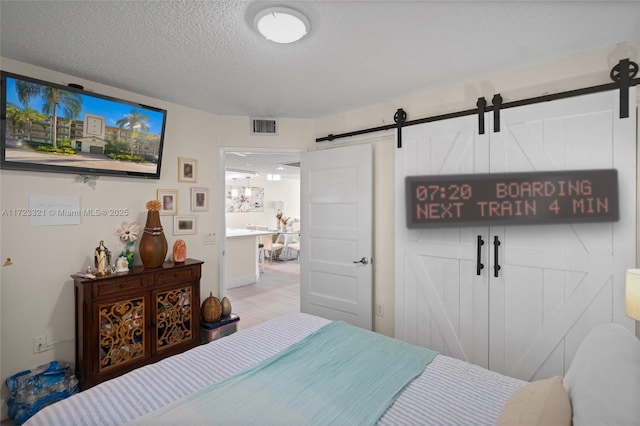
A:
h=7 m=20
